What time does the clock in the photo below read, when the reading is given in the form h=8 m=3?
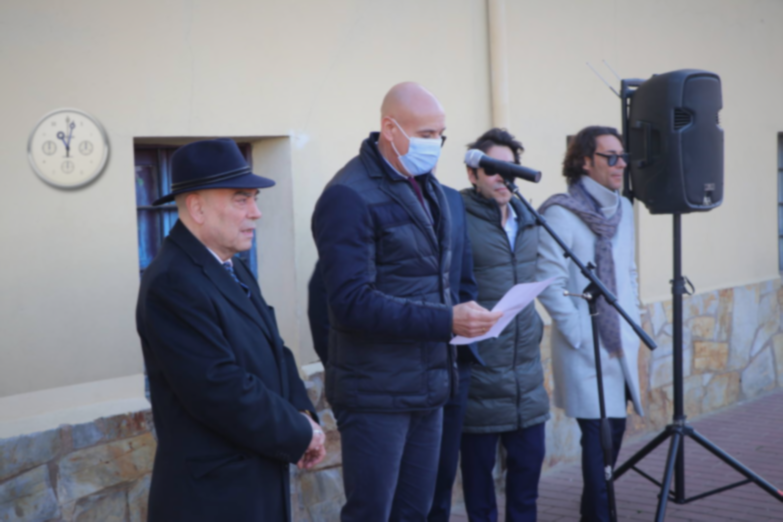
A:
h=11 m=2
